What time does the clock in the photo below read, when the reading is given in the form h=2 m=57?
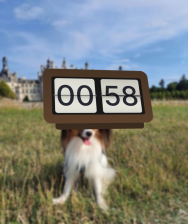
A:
h=0 m=58
